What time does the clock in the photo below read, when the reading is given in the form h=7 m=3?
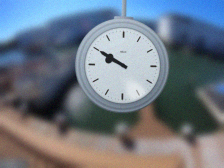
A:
h=9 m=50
